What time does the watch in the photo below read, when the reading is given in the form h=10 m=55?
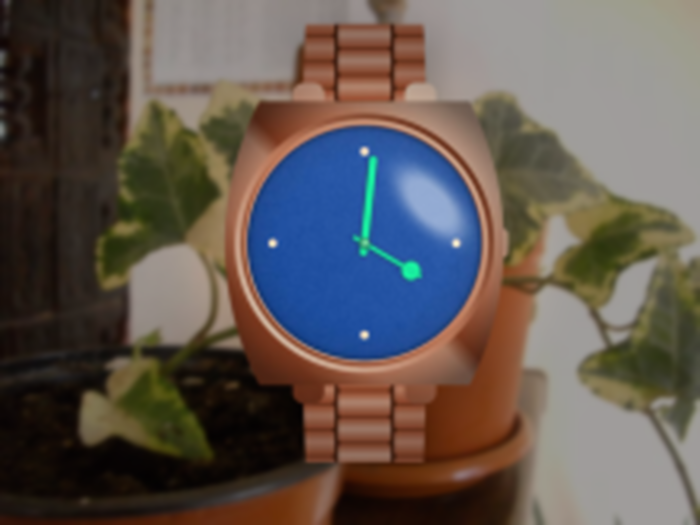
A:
h=4 m=1
